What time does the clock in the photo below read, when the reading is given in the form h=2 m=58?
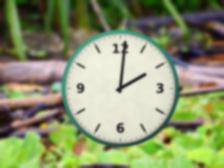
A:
h=2 m=1
